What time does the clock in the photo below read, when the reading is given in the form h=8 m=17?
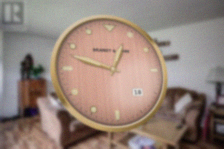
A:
h=12 m=48
